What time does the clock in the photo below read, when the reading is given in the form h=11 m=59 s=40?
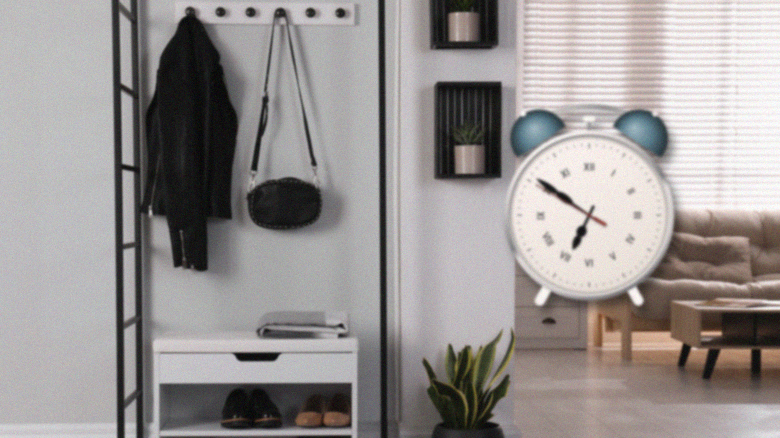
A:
h=6 m=50 s=50
